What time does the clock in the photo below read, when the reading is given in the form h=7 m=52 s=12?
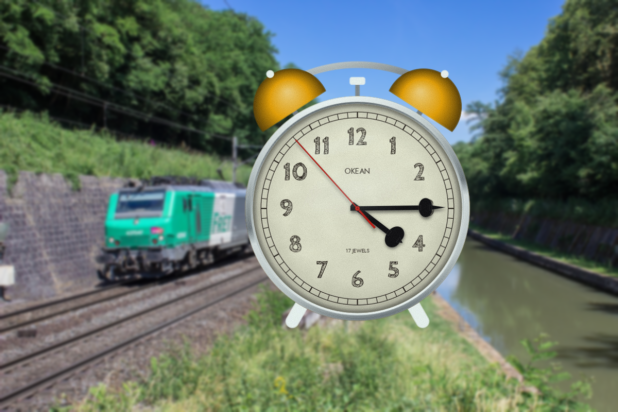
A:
h=4 m=14 s=53
